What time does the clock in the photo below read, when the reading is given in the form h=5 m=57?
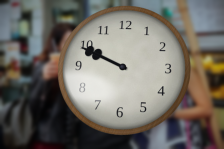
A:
h=9 m=49
